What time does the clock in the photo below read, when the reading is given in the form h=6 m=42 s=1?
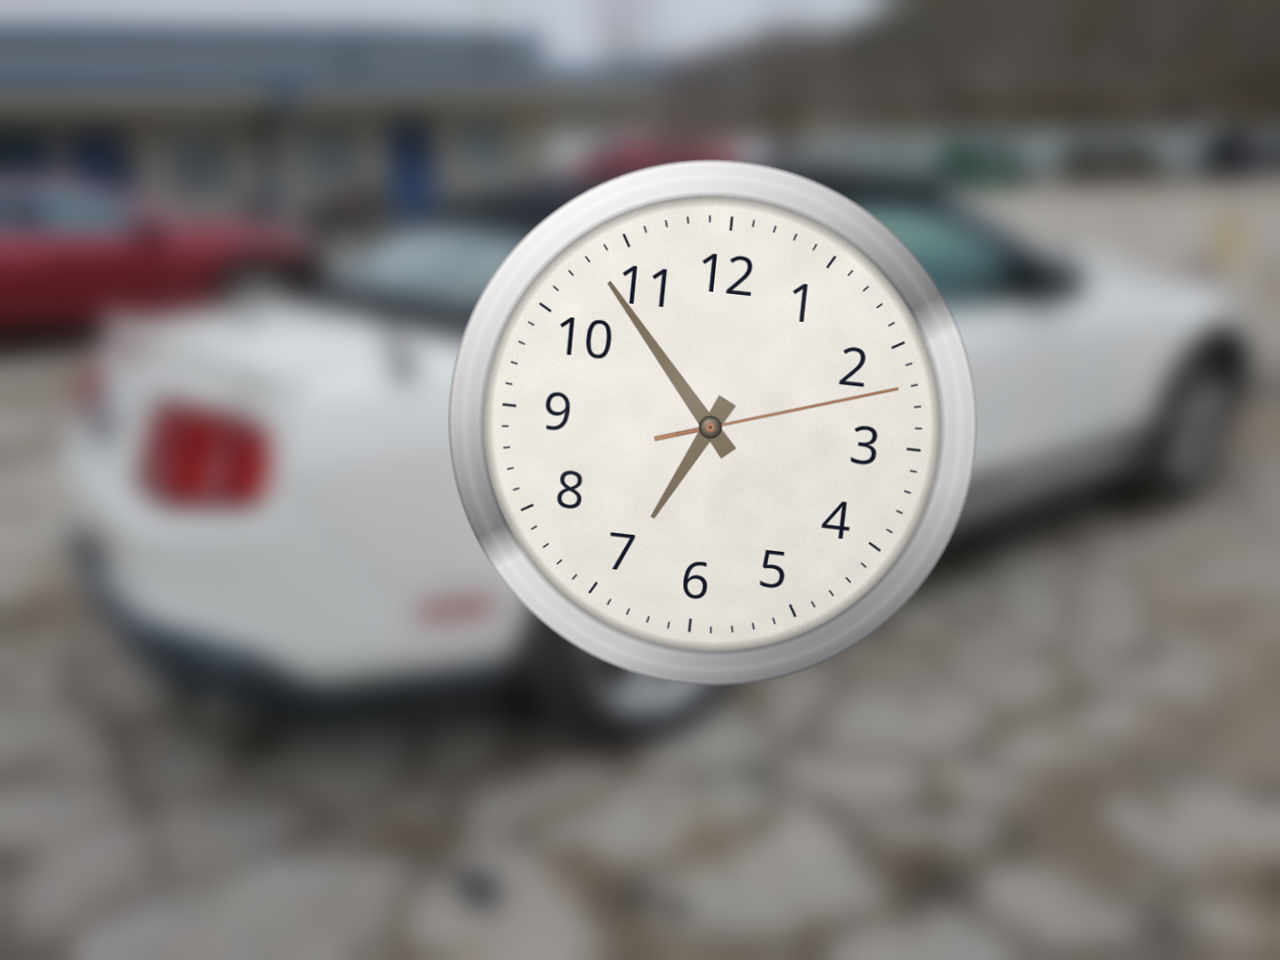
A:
h=6 m=53 s=12
